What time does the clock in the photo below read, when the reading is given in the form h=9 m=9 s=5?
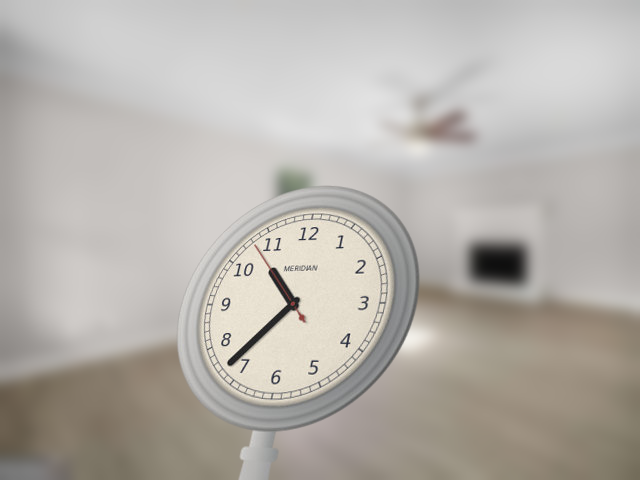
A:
h=10 m=36 s=53
